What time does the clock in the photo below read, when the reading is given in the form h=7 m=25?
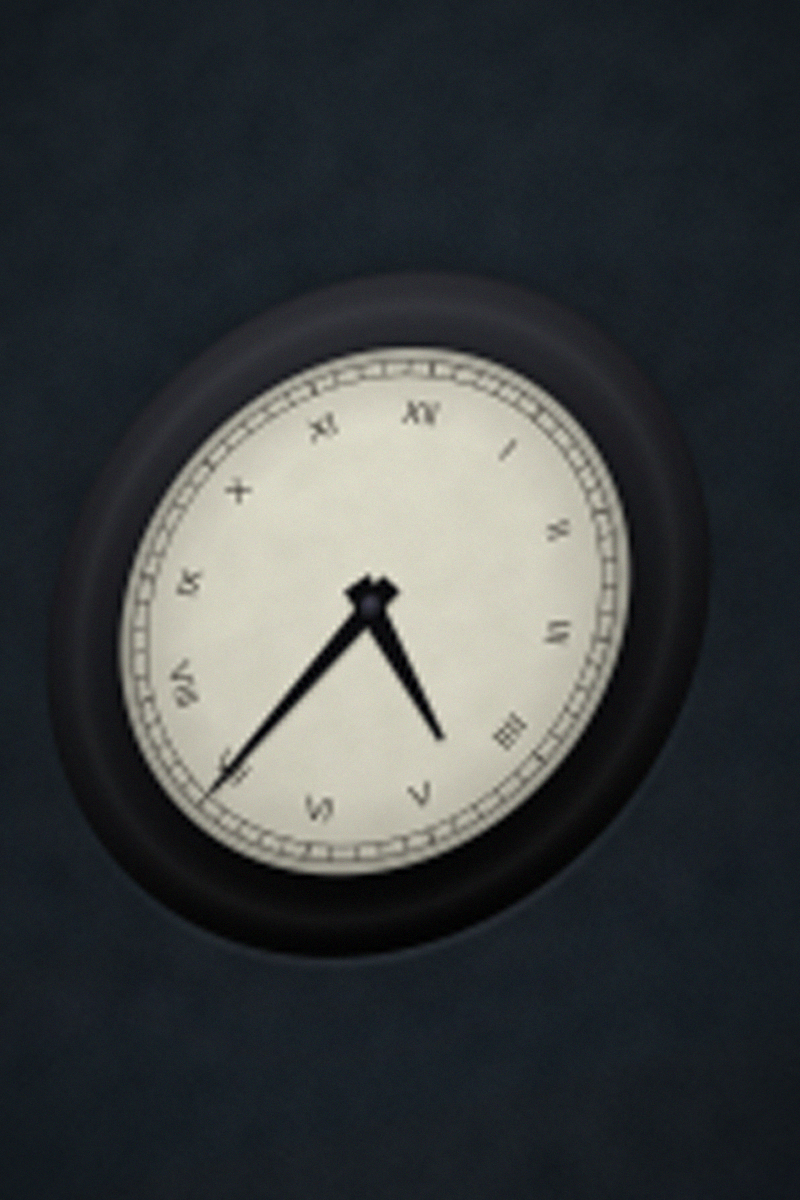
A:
h=4 m=35
